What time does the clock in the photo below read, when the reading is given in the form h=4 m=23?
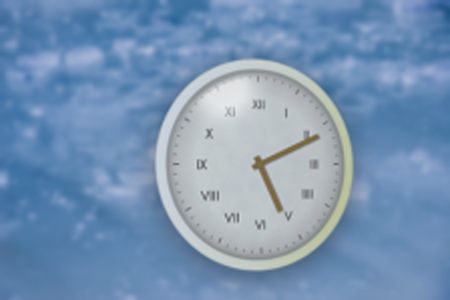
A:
h=5 m=11
